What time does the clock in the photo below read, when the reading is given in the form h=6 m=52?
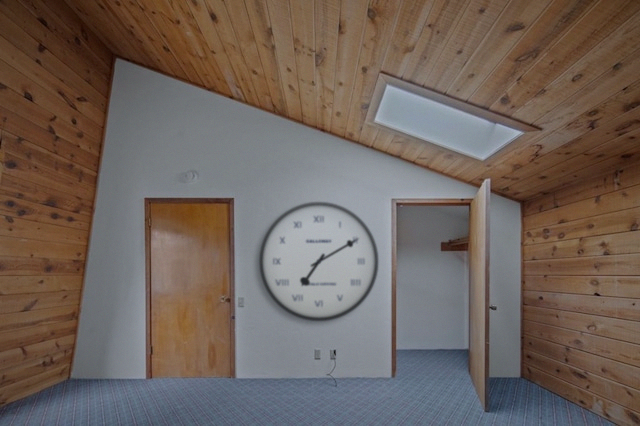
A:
h=7 m=10
